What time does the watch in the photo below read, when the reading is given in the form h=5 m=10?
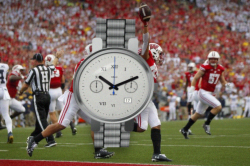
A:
h=10 m=11
